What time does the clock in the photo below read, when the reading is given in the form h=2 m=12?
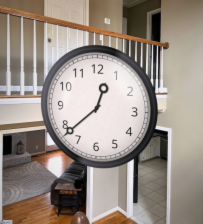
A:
h=12 m=38
